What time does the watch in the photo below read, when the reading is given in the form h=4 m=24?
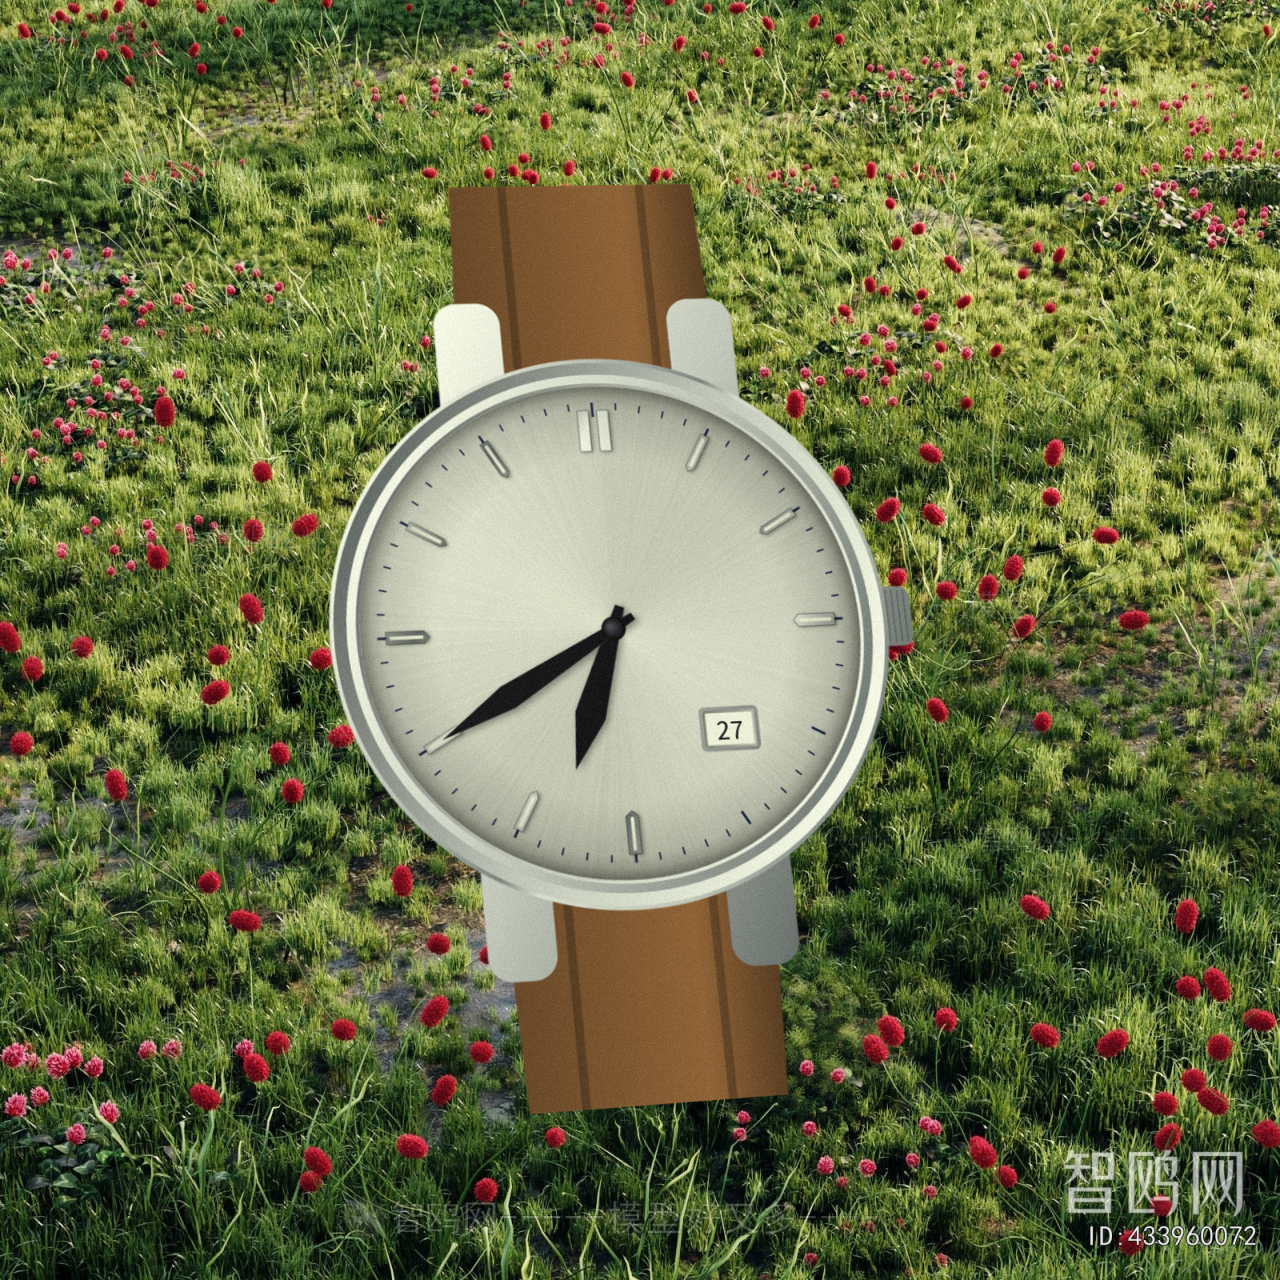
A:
h=6 m=40
